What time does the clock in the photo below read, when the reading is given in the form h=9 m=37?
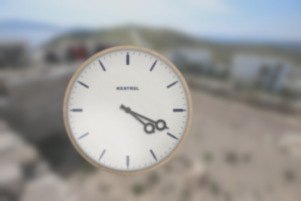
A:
h=4 m=19
